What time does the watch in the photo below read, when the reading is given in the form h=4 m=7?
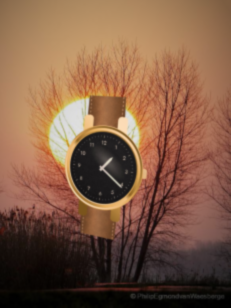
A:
h=1 m=21
